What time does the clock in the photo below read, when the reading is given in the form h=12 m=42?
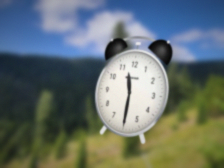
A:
h=11 m=30
